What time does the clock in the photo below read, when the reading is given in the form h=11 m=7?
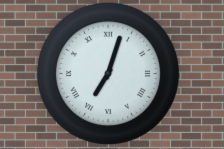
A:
h=7 m=3
